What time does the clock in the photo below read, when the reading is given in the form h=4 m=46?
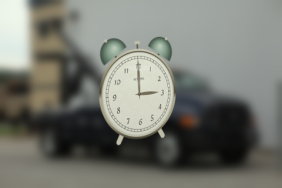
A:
h=3 m=0
